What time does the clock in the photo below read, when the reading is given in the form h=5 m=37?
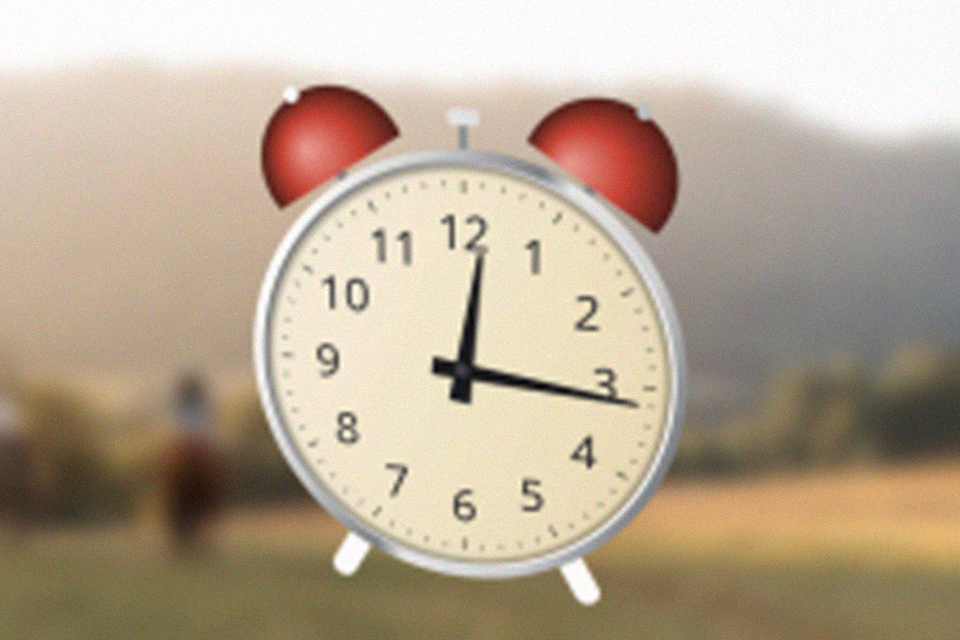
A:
h=12 m=16
